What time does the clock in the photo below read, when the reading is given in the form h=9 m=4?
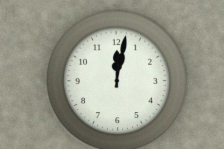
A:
h=12 m=2
